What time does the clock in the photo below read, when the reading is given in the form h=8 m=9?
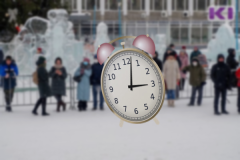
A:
h=3 m=2
